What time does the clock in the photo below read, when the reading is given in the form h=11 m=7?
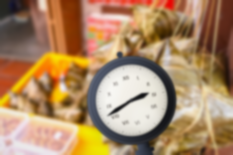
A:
h=2 m=42
